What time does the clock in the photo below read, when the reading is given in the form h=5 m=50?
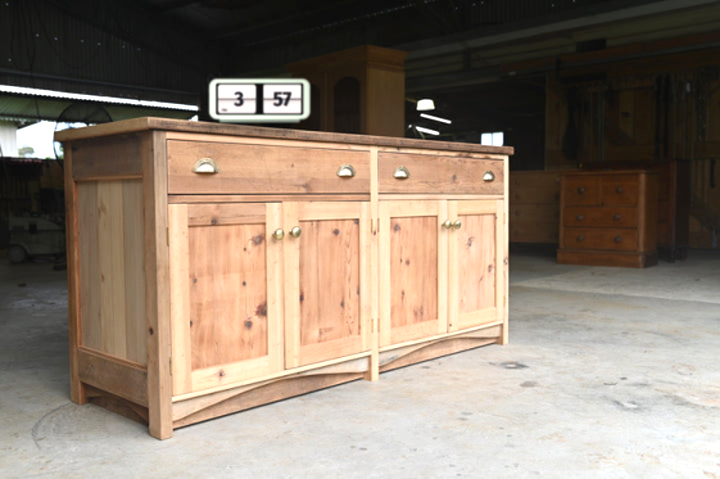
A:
h=3 m=57
